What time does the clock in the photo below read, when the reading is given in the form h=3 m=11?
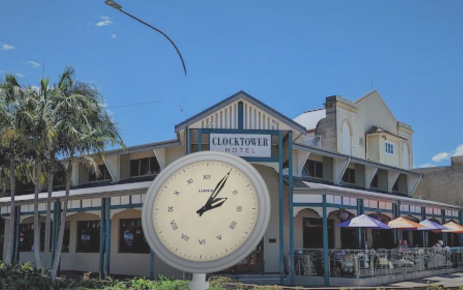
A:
h=2 m=5
